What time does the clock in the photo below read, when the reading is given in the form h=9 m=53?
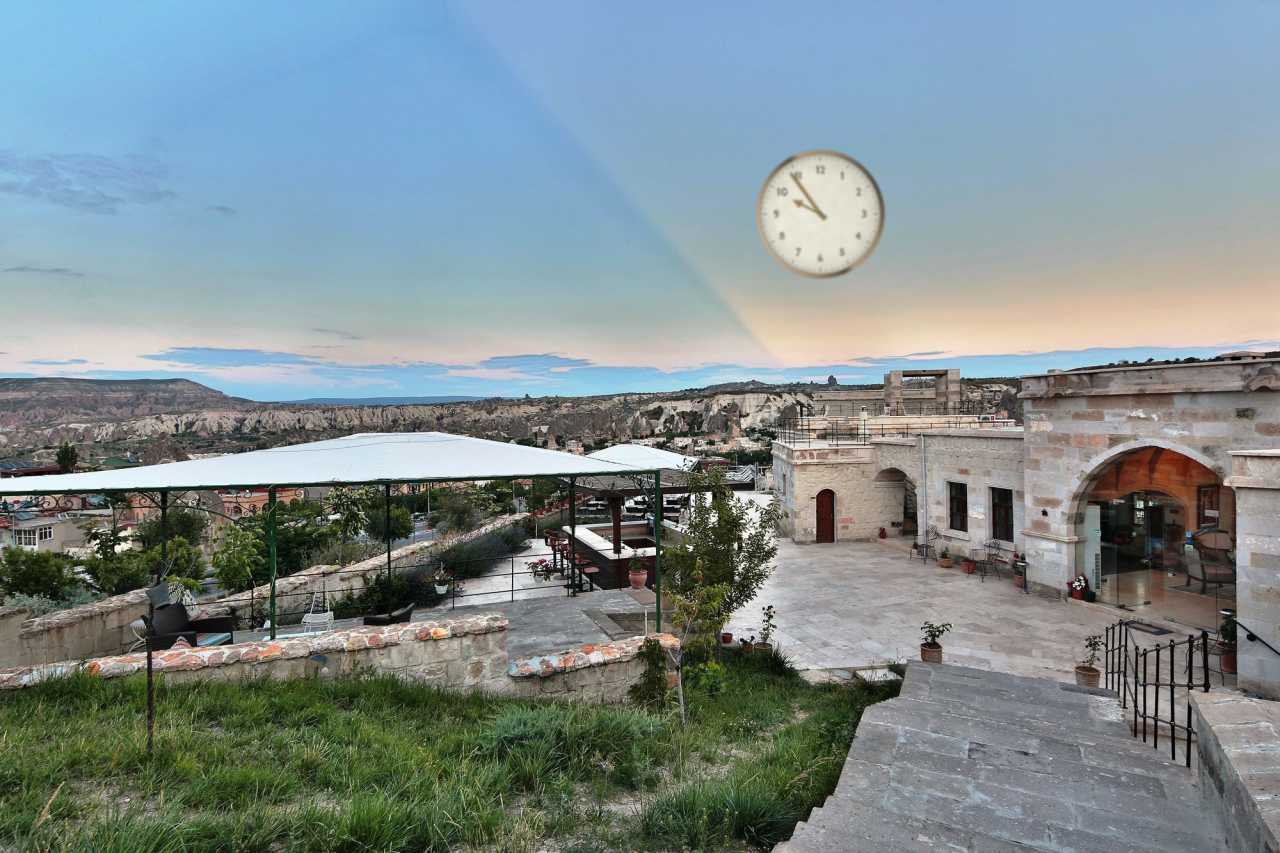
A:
h=9 m=54
